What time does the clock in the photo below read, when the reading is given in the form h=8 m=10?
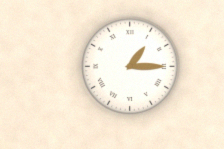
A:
h=1 m=15
